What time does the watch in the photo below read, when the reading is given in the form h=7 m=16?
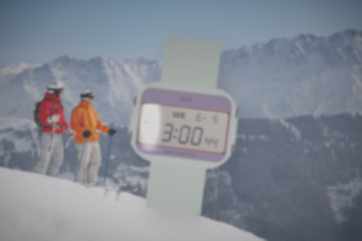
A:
h=3 m=0
